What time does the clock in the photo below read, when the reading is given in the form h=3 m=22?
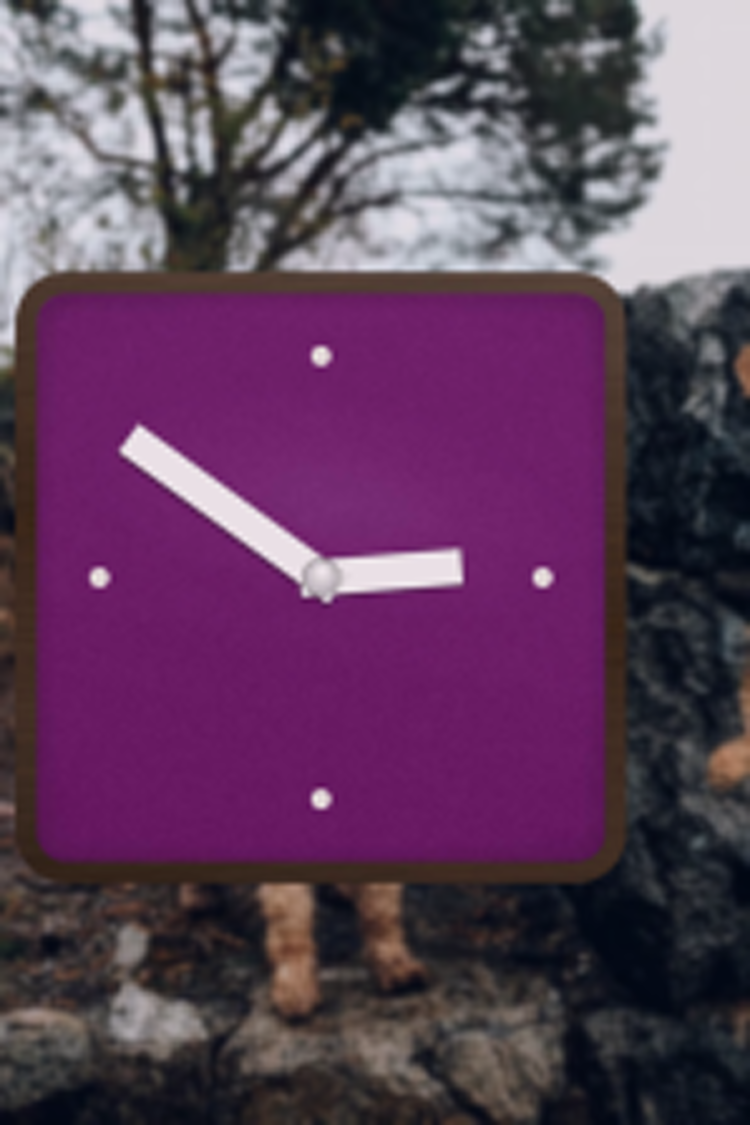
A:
h=2 m=51
